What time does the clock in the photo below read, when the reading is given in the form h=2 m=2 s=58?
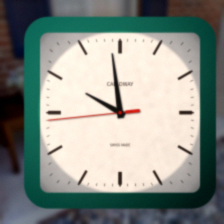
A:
h=9 m=58 s=44
